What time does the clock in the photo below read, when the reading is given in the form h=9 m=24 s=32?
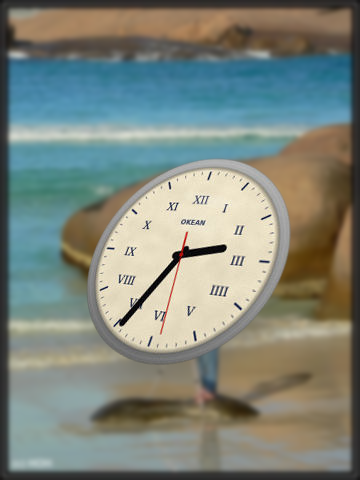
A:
h=2 m=34 s=29
